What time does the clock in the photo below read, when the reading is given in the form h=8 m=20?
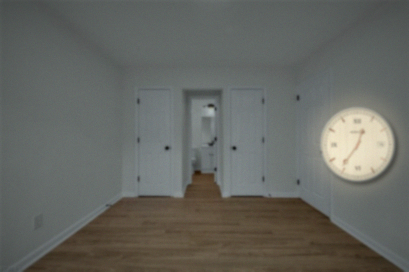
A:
h=12 m=36
